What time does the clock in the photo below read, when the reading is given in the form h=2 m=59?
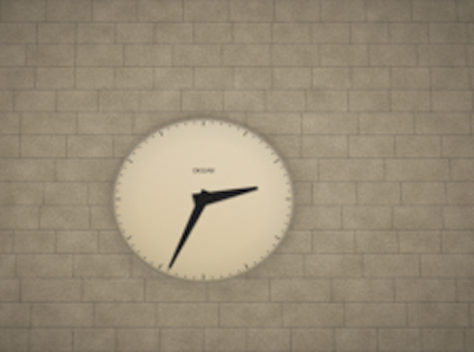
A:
h=2 m=34
